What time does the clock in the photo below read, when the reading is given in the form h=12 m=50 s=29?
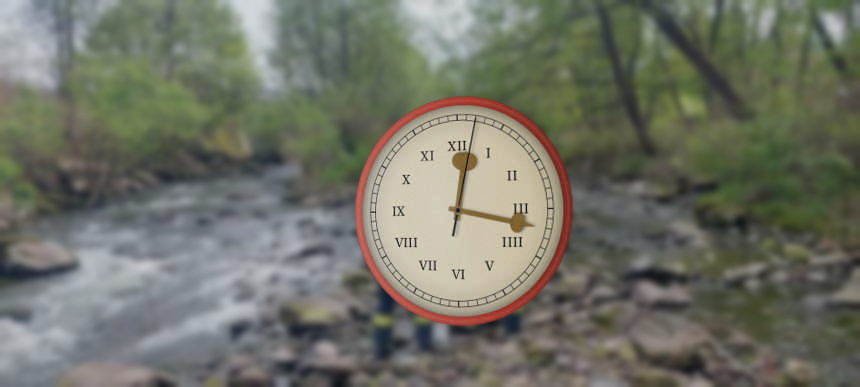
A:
h=12 m=17 s=2
